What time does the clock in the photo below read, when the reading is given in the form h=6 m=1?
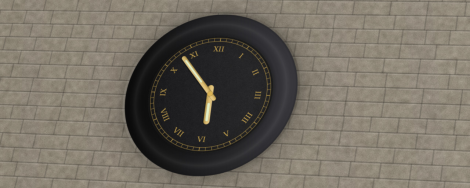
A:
h=5 m=53
